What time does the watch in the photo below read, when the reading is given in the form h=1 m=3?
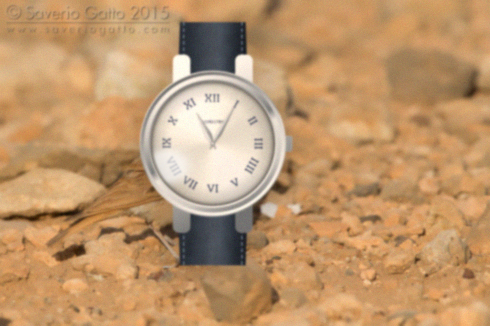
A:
h=11 m=5
